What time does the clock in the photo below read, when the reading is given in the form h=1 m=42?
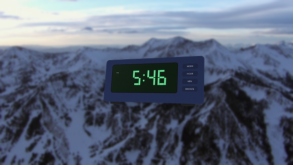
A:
h=5 m=46
